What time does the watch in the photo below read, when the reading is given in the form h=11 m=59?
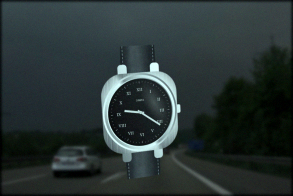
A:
h=9 m=21
